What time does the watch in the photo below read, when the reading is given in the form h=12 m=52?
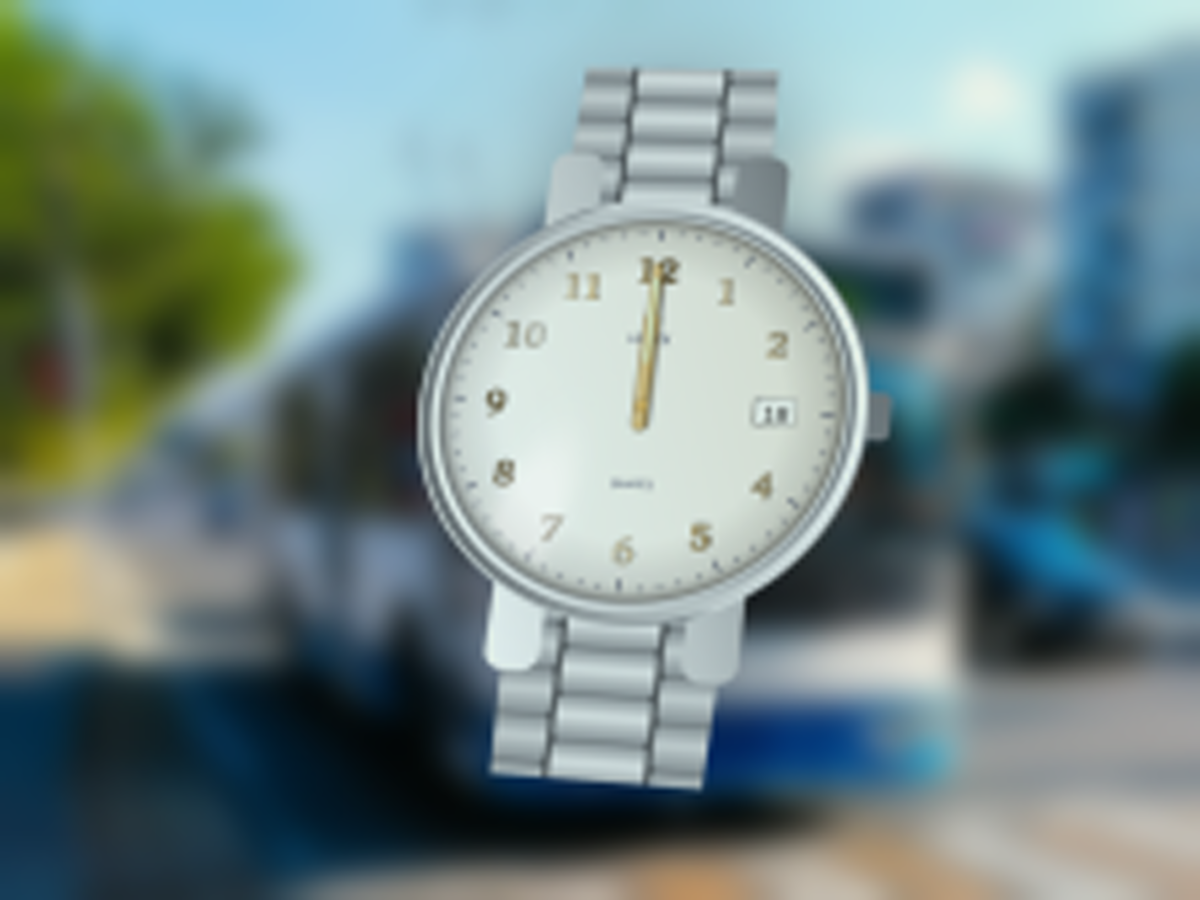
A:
h=12 m=0
